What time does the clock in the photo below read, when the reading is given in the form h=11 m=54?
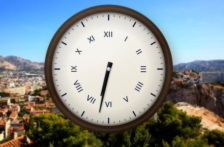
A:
h=6 m=32
